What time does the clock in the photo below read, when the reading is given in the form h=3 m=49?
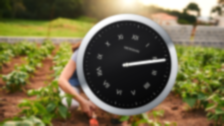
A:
h=2 m=11
